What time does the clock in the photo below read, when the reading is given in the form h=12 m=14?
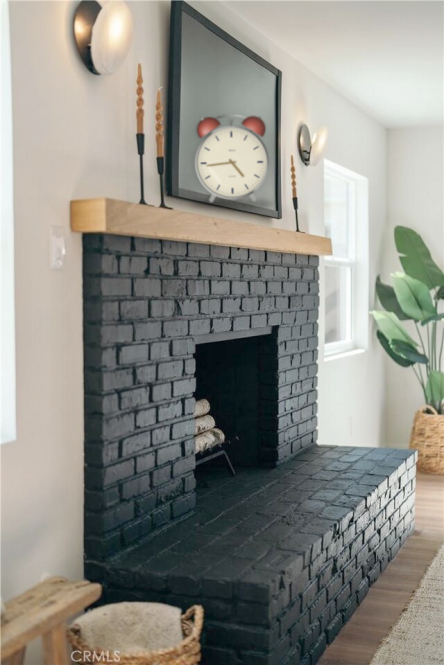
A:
h=4 m=44
